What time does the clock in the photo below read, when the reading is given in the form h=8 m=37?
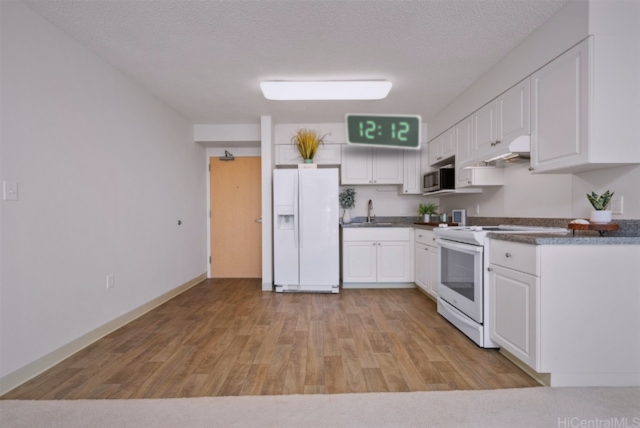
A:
h=12 m=12
